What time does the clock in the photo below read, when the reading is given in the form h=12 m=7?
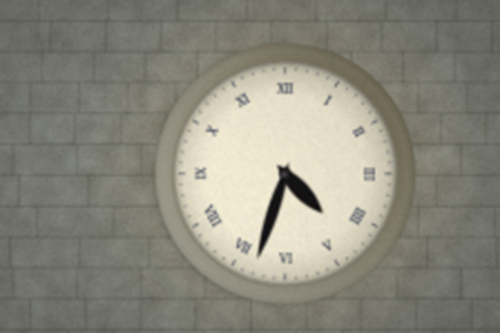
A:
h=4 m=33
